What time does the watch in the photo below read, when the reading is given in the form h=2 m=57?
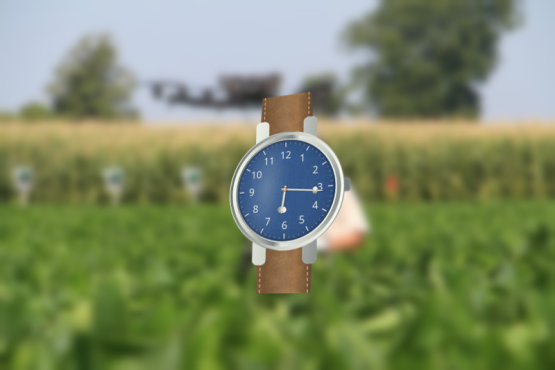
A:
h=6 m=16
